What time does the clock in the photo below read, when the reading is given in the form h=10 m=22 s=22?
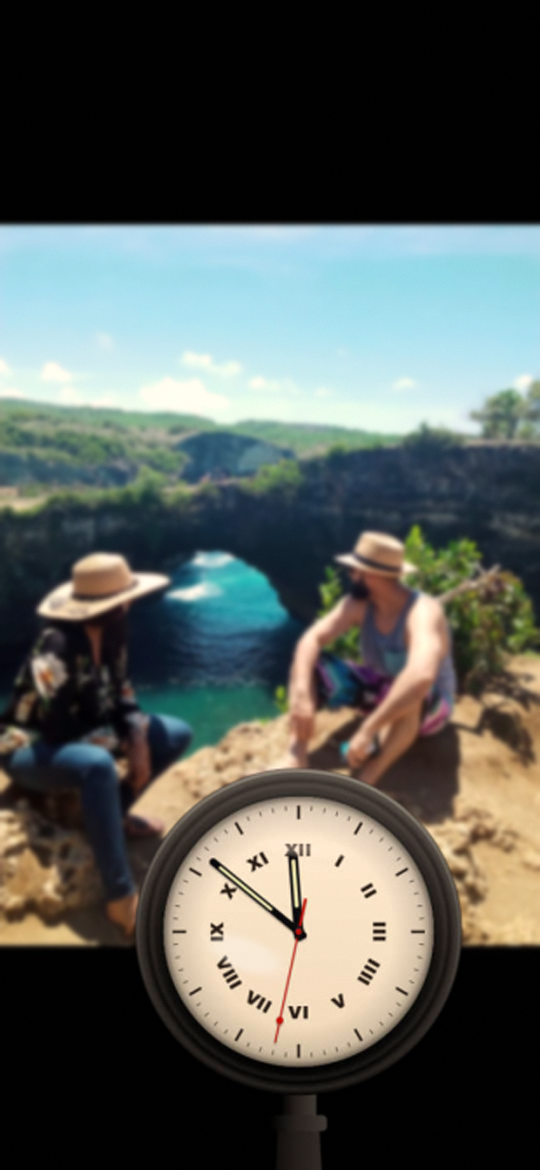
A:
h=11 m=51 s=32
